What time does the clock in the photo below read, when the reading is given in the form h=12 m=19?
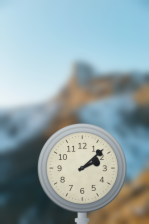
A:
h=2 m=8
